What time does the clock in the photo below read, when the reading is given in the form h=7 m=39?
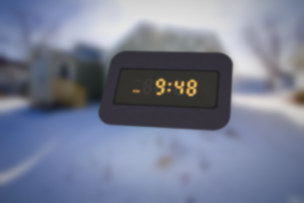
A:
h=9 m=48
